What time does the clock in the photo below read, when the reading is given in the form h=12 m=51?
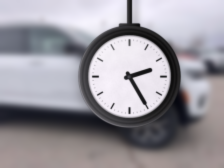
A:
h=2 m=25
